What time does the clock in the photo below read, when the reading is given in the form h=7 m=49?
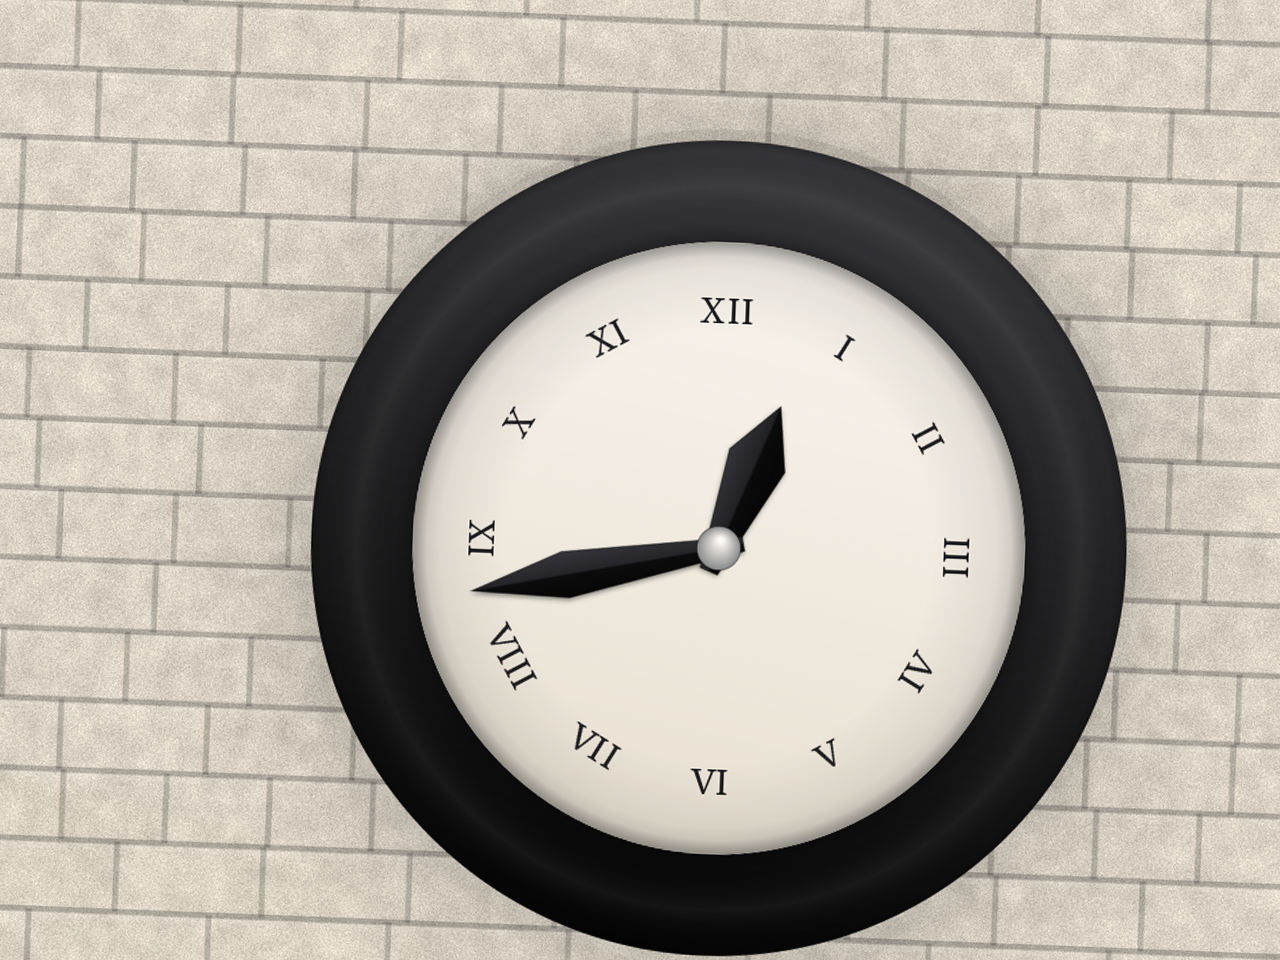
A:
h=12 m=43
